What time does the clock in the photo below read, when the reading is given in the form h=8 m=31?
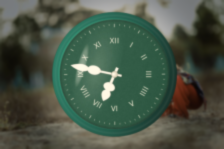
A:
h=6 m=47
